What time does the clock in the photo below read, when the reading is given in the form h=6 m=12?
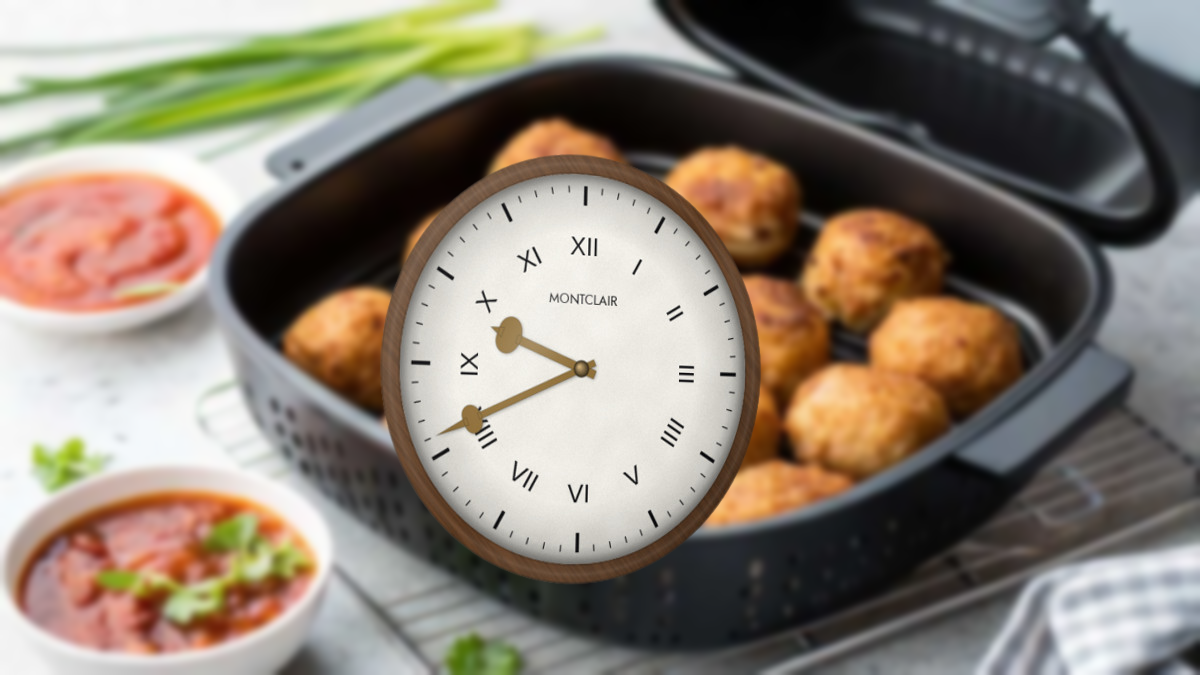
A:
h=9 m=41
